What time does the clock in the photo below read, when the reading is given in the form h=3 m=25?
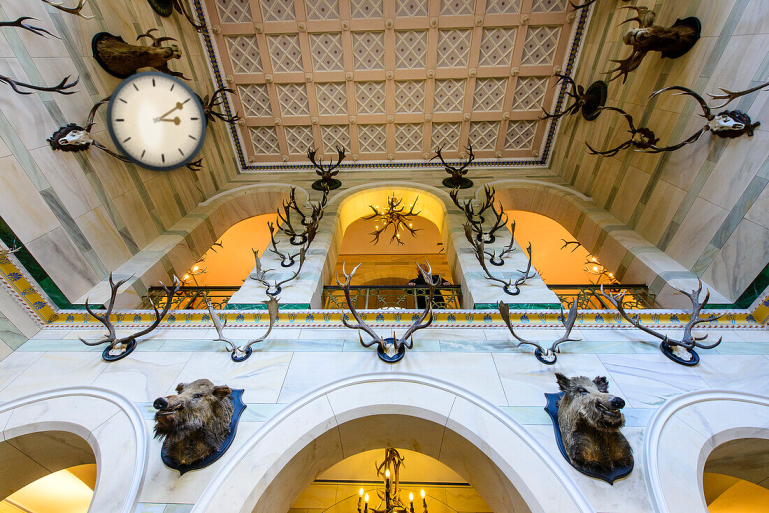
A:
h=3 m=10
